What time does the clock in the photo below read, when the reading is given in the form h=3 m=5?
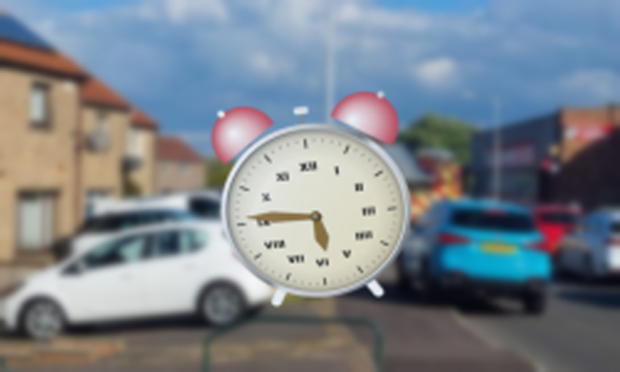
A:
h=5 m=46
